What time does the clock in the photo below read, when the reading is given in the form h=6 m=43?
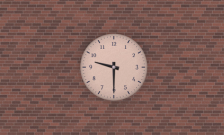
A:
h=9 m=30
